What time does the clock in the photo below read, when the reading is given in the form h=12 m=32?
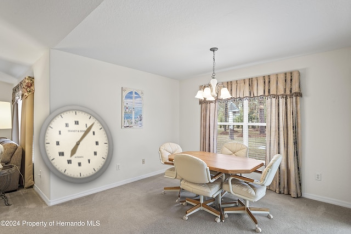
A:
h=7 m=7
